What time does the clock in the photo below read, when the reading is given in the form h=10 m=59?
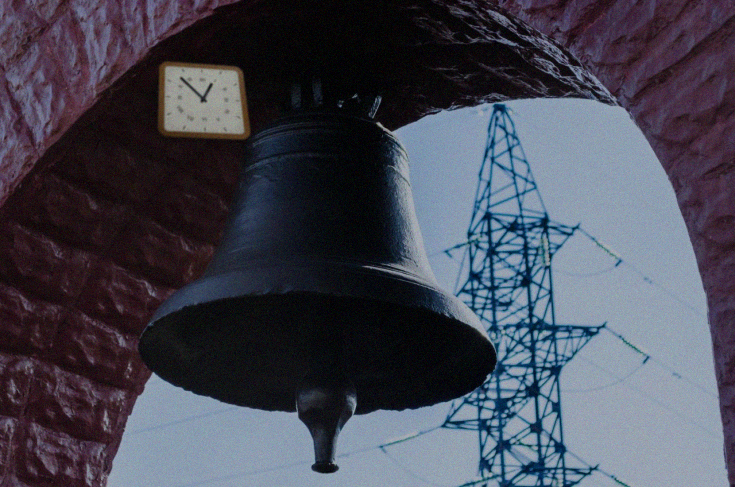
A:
h=12 m=53
